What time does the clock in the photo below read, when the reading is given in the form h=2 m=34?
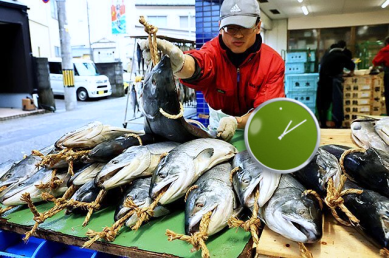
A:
h=1 m=10
